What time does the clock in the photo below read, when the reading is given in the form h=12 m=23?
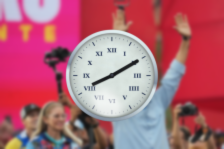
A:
h=8 m=10
